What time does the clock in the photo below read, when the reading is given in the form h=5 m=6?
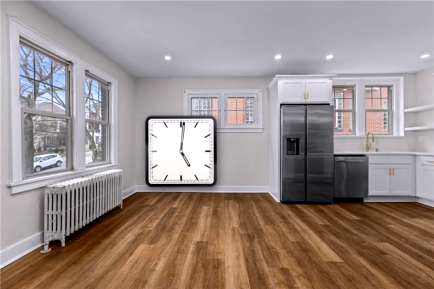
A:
h=5 m=1
